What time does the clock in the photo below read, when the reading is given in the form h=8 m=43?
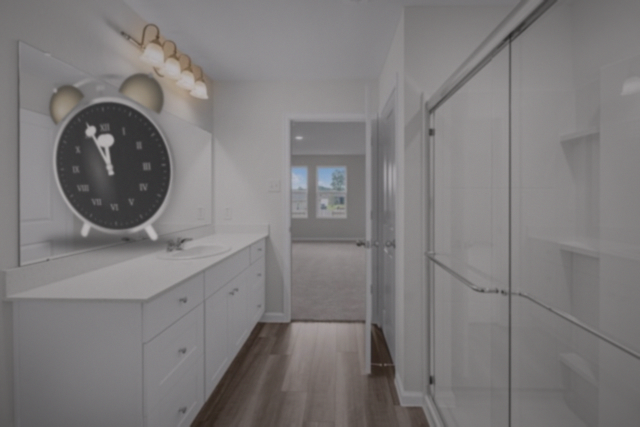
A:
h=11 m=56
